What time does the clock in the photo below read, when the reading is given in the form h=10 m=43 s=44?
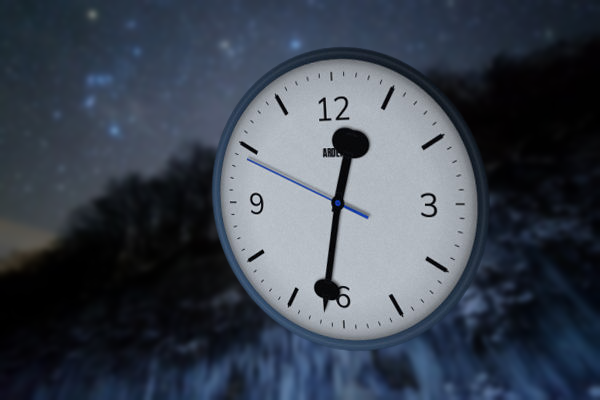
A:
h=12 m=31 s=49
